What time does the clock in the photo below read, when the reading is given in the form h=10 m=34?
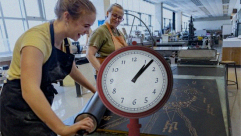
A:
h=1 m=7
